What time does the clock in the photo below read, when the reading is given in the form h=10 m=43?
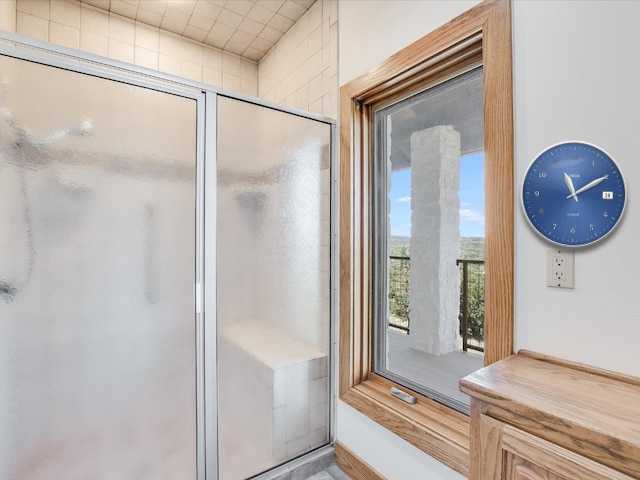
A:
h=11 m=10
